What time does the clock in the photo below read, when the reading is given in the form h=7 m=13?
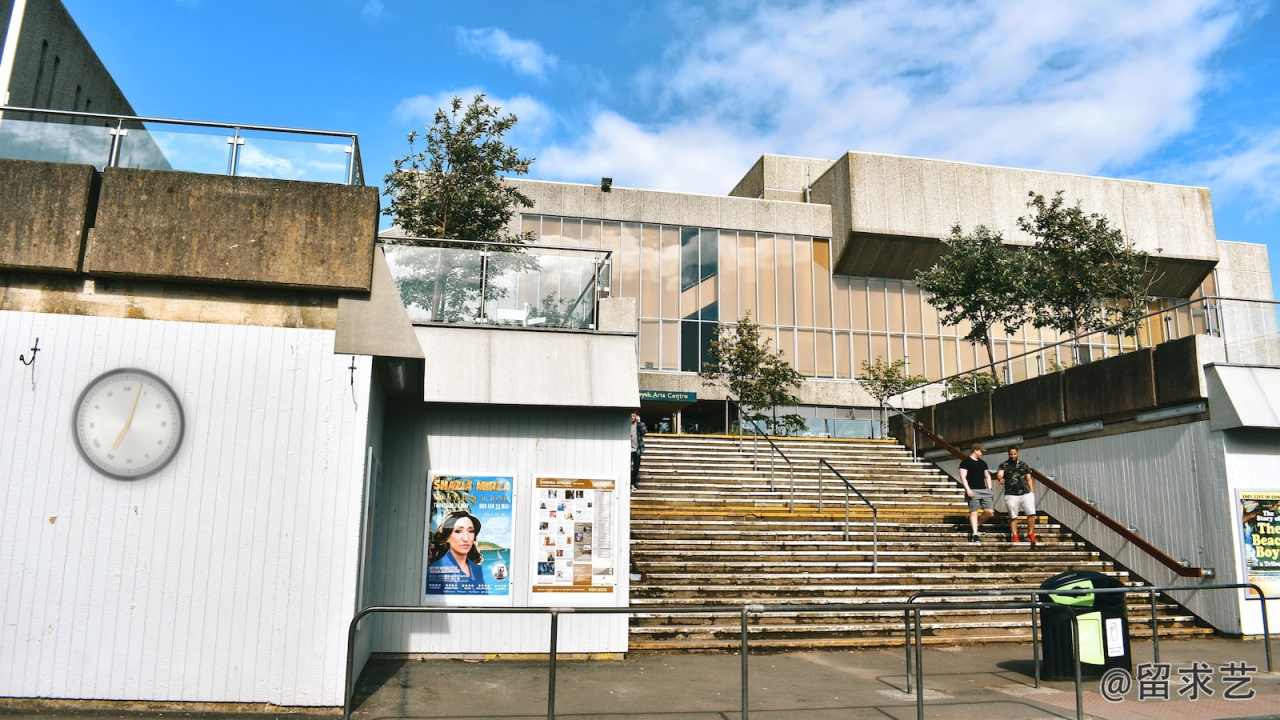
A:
h=7 m=3
